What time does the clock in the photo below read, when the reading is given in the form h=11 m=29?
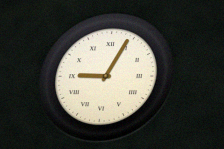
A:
h=9 m=4
